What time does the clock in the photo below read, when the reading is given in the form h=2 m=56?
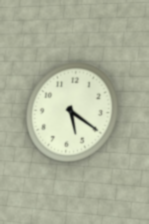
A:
h=5 m=20
